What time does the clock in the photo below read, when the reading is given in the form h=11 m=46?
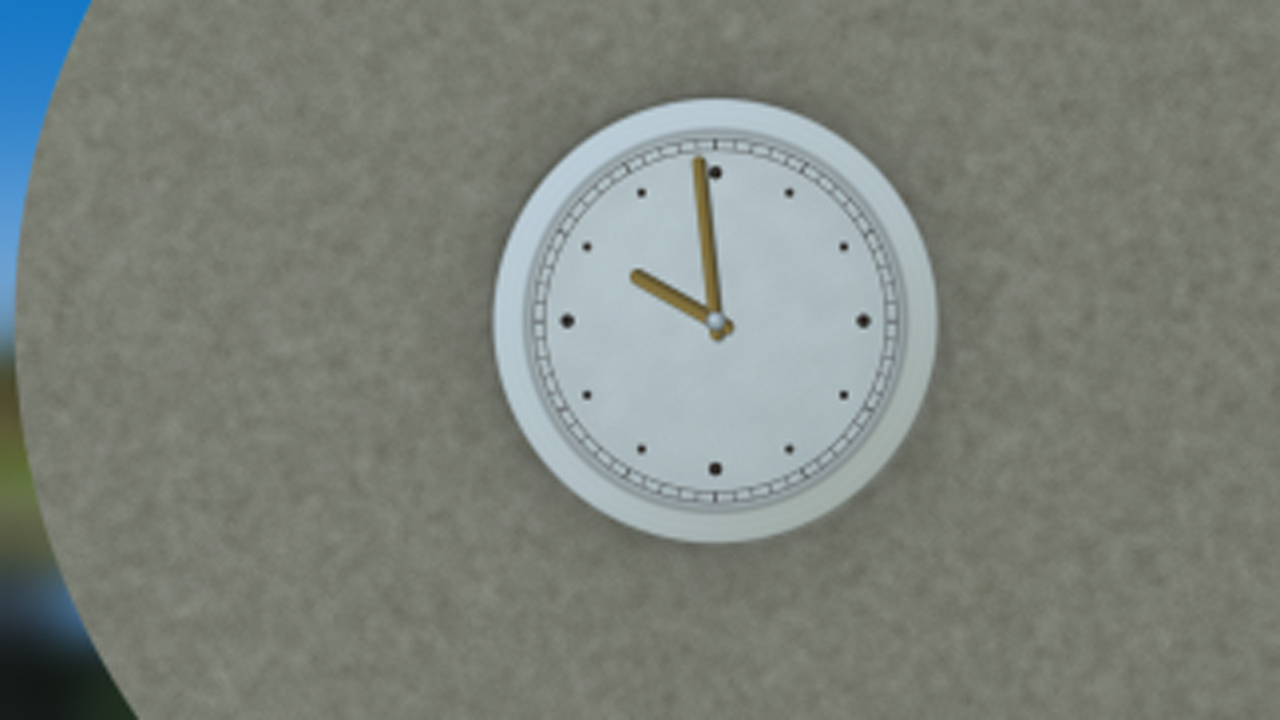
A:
h=9 m=59
